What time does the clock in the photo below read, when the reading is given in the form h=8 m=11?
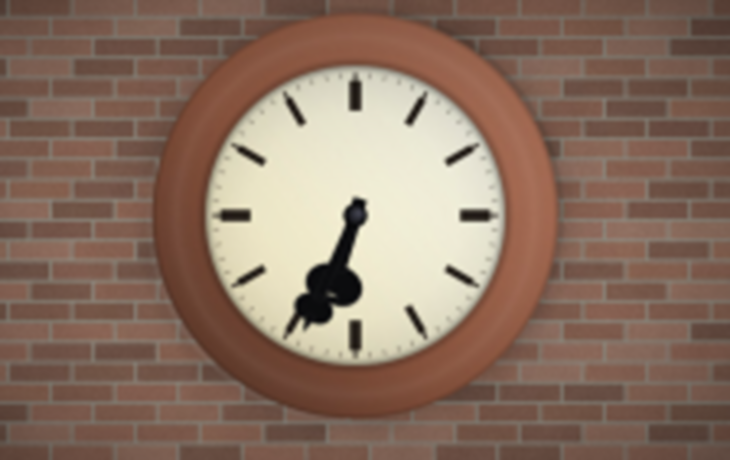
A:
h=6 m=34
